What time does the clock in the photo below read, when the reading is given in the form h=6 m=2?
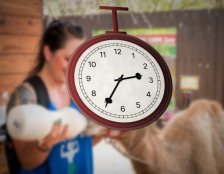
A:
h=2 m=35
